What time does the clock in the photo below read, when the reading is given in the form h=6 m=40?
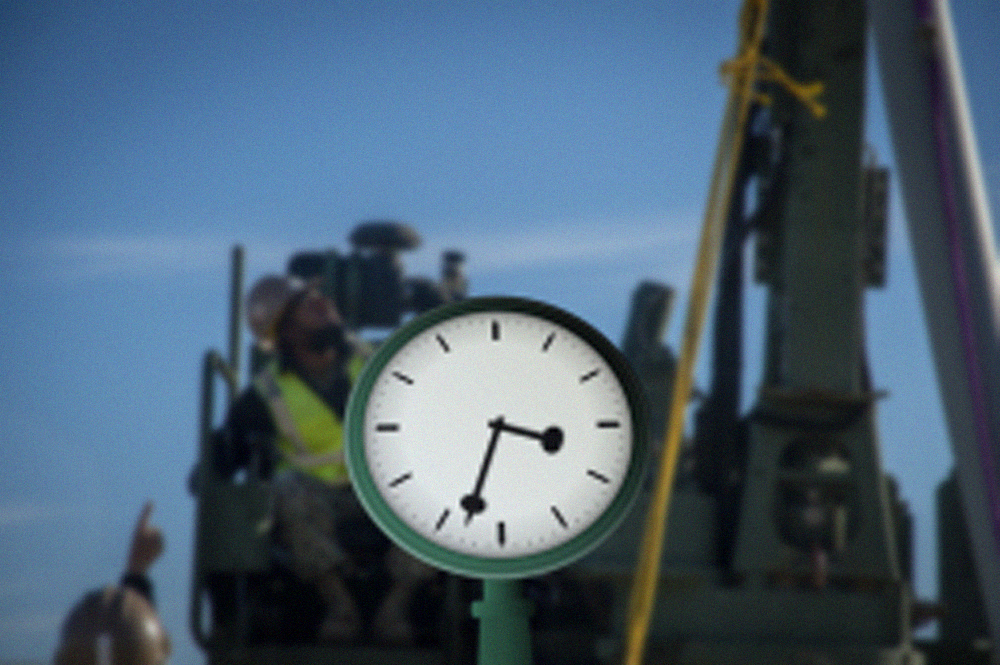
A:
h=3 m=33
